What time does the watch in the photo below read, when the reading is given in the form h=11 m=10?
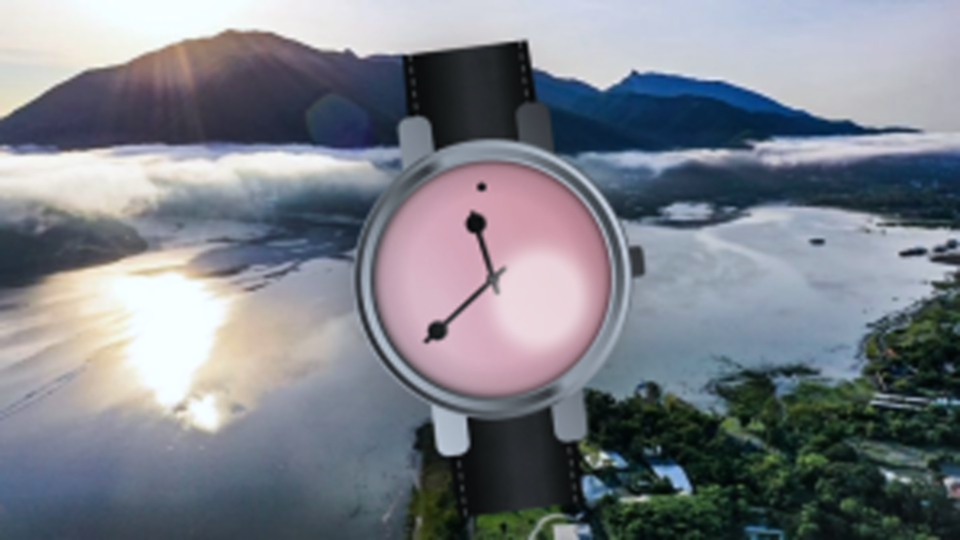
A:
h=11 m=39
